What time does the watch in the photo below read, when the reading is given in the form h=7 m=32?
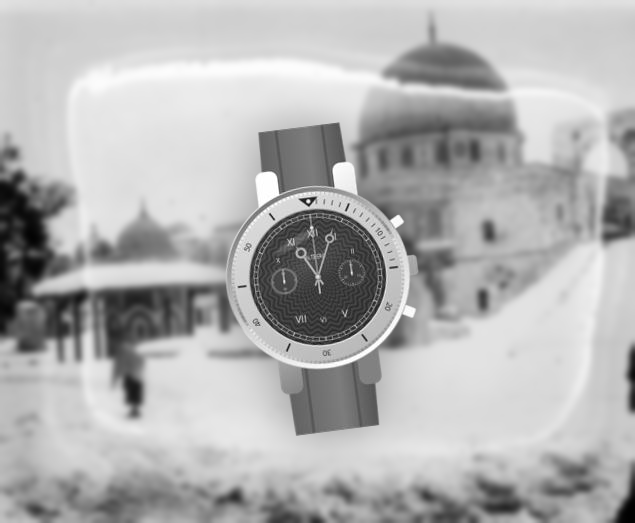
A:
h=11 m=4
